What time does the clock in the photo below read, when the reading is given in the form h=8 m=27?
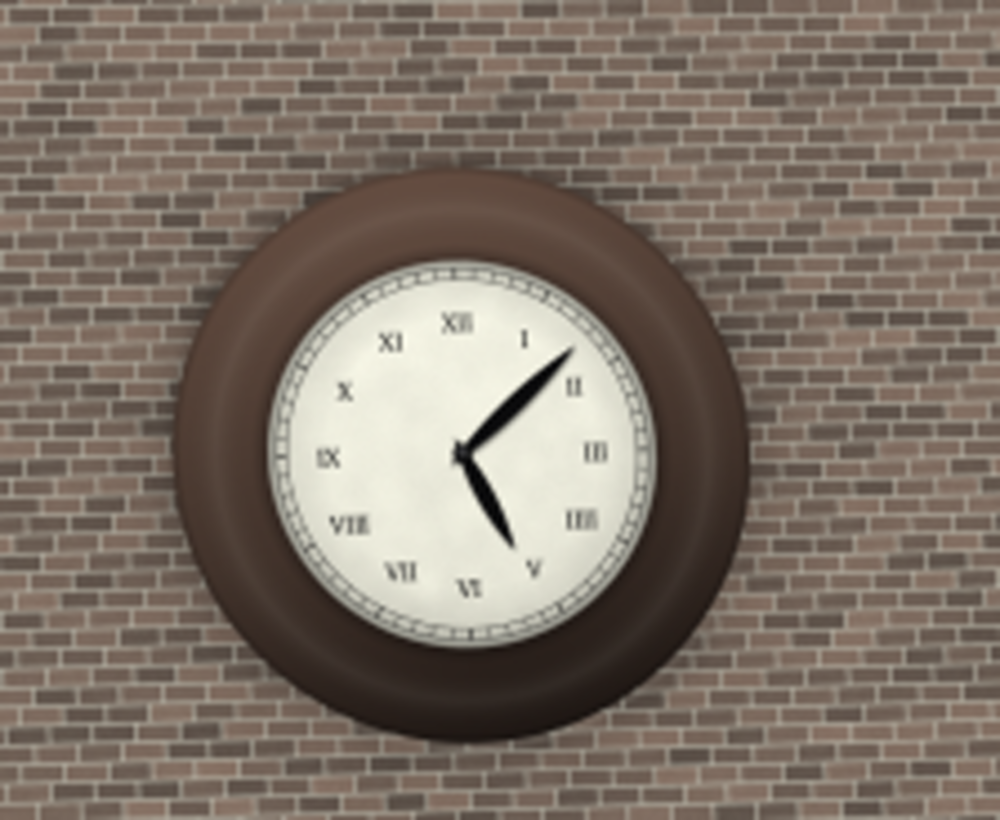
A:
h=5 m=8
